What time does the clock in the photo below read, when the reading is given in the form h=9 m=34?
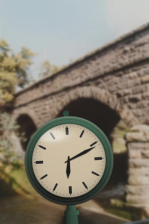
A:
h=6 m=11
